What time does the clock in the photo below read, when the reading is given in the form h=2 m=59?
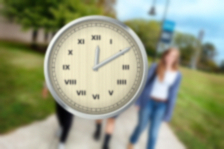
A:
h=12 m=10
